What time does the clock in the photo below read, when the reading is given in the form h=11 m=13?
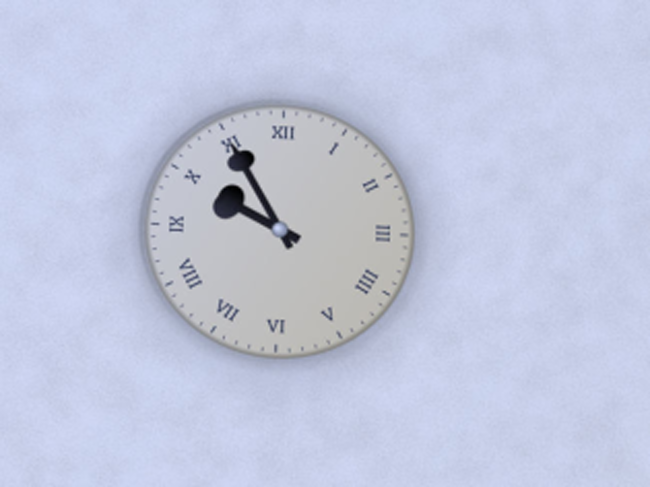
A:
h=9 m=55
